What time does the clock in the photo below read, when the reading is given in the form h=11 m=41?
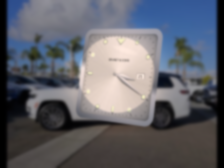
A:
h=3 m=20
